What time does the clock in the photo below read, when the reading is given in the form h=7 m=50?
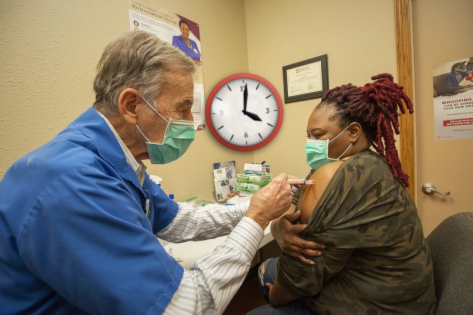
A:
h=4 m=1
